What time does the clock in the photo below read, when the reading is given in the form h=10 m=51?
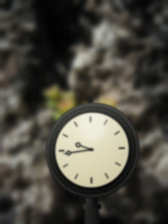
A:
h=9 m=44
